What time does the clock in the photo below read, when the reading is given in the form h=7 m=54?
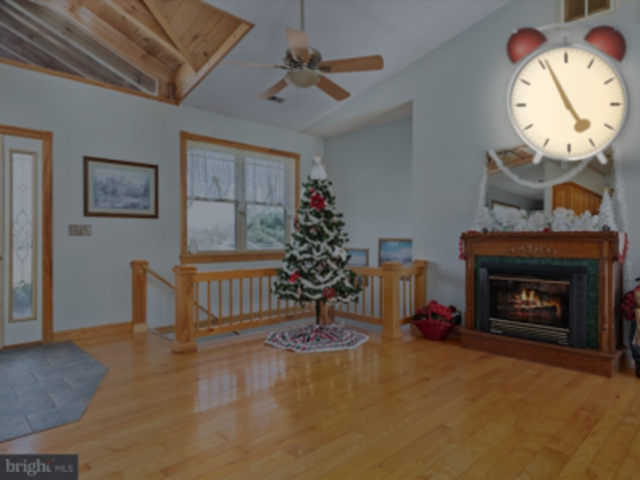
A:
h=4 m=56
